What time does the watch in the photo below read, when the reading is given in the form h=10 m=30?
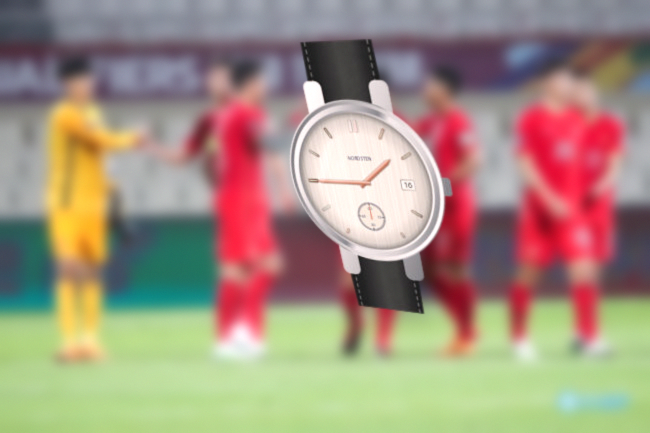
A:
h=1 m=45
